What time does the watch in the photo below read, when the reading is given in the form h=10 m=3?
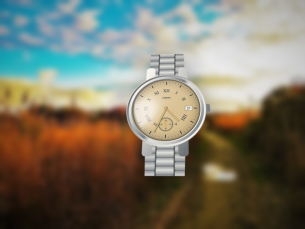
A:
h=4 m=34
